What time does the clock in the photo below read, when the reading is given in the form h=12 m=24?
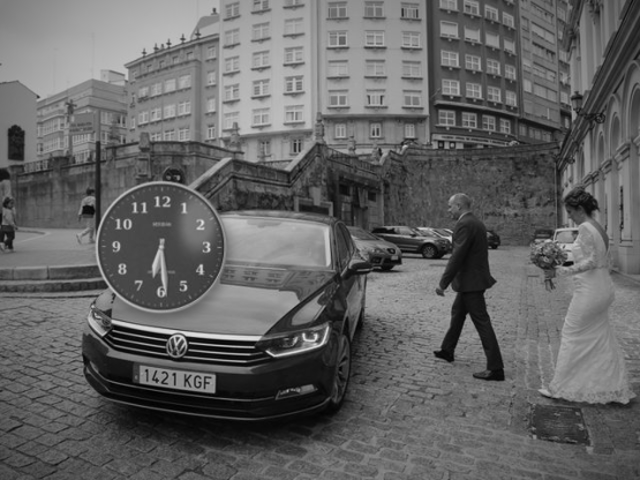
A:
h=6 m=29
